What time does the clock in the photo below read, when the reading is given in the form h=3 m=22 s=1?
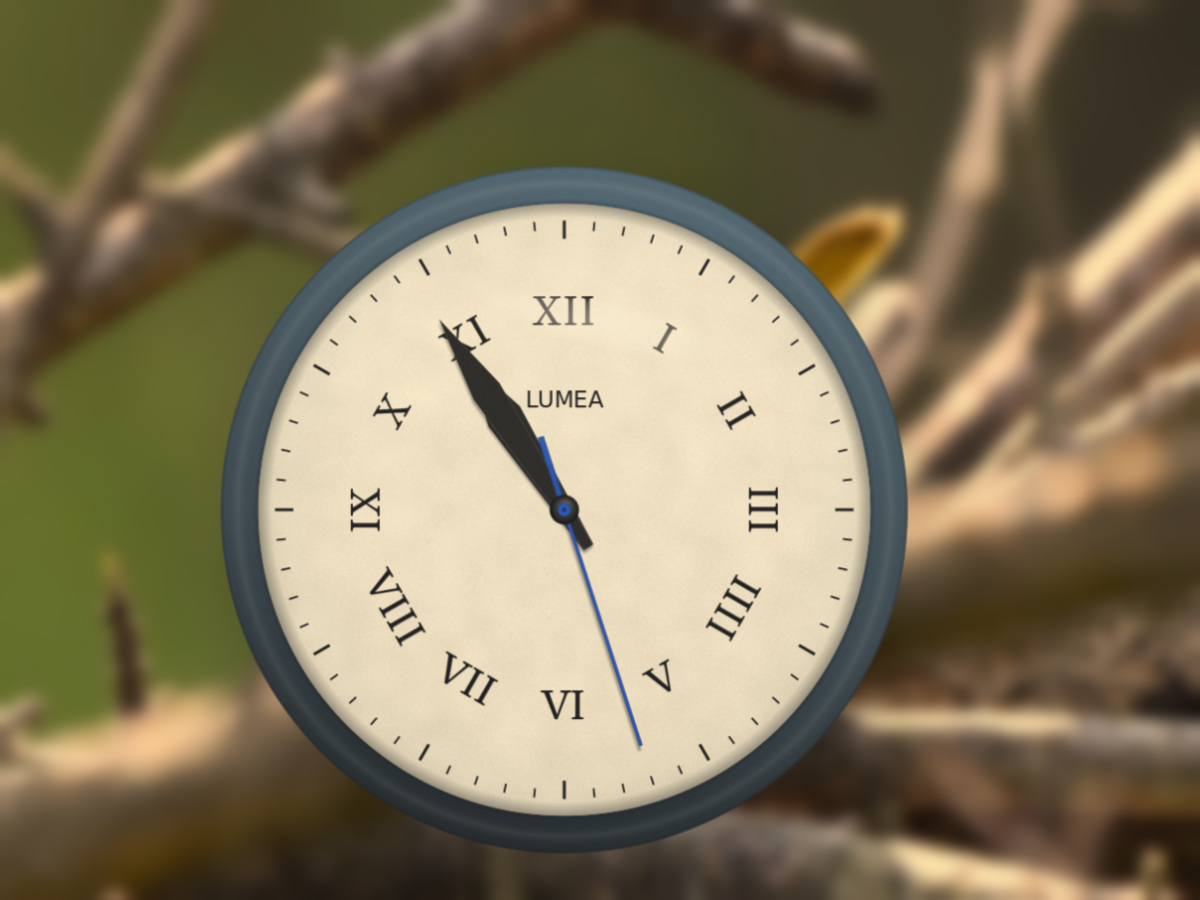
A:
h=10 m=54 s=27
